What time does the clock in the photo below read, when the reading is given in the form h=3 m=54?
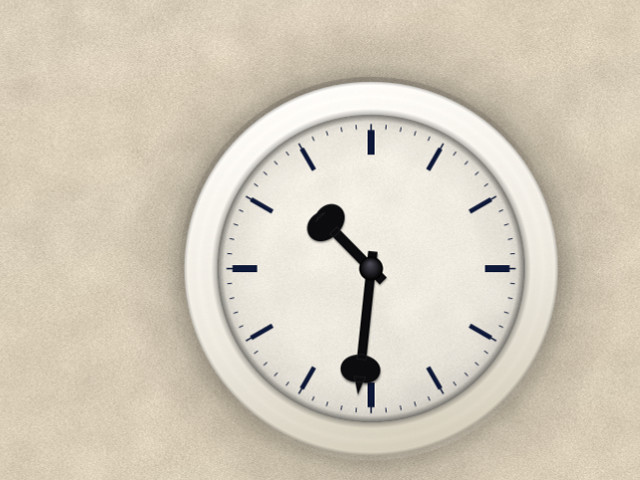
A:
h=10 m=31
